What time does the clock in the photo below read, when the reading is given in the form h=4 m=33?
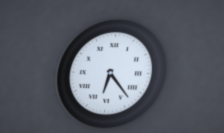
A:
h=6 m=23
